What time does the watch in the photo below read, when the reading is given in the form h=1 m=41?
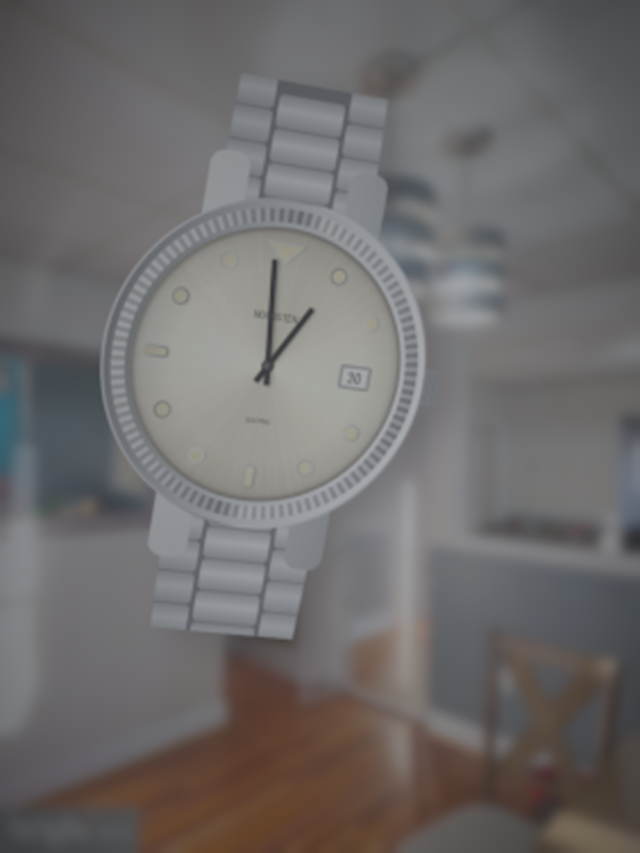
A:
h=12 m=59
